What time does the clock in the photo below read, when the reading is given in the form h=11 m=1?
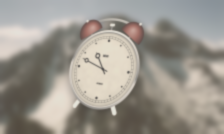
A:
h=10 m=48
